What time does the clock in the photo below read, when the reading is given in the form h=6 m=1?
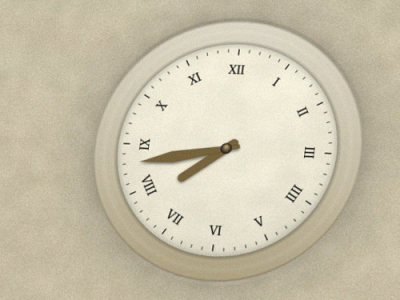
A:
h=7 m=43
